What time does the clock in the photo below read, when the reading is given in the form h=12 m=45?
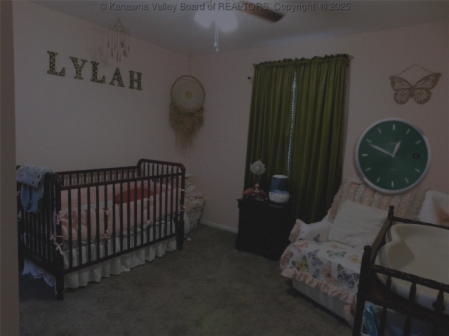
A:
h=12 m=49
